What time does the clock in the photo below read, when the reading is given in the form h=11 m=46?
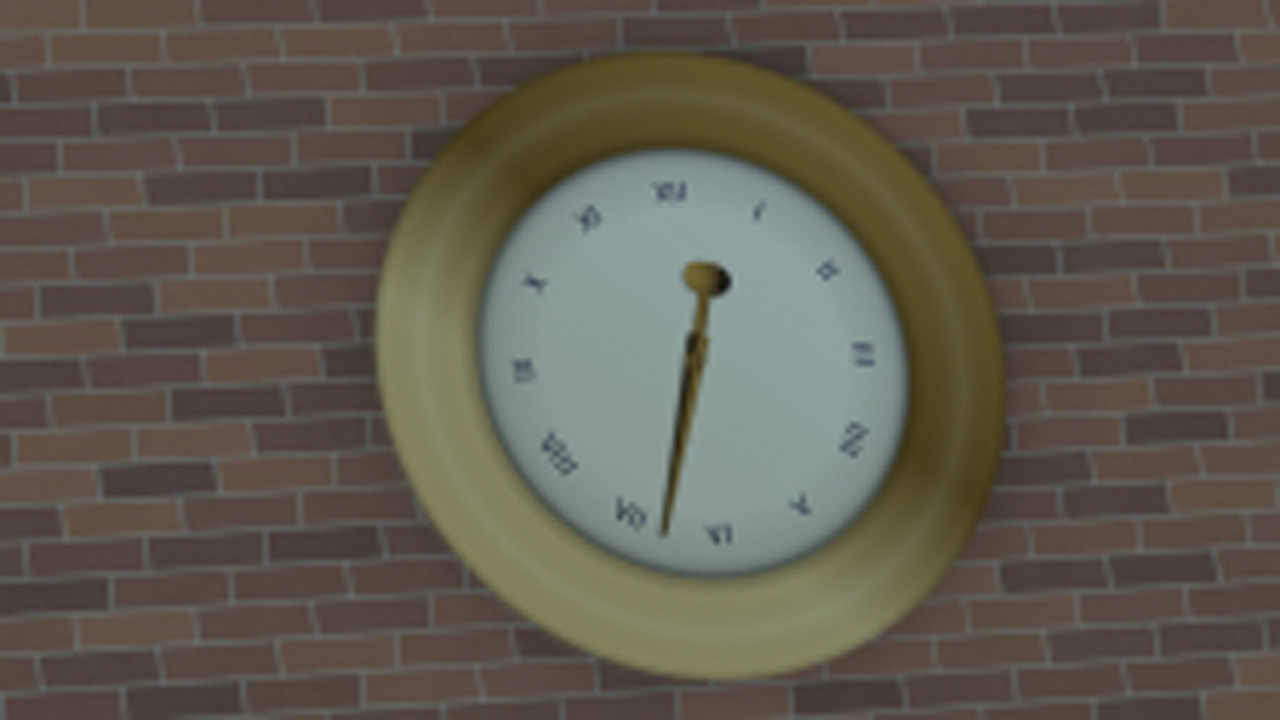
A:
h=12 m=33
